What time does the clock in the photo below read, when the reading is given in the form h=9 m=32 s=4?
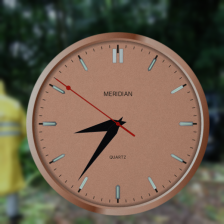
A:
h=8 m=35 s=51
